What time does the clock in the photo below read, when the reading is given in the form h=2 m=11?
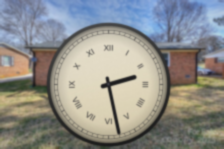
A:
h=2 m=28
